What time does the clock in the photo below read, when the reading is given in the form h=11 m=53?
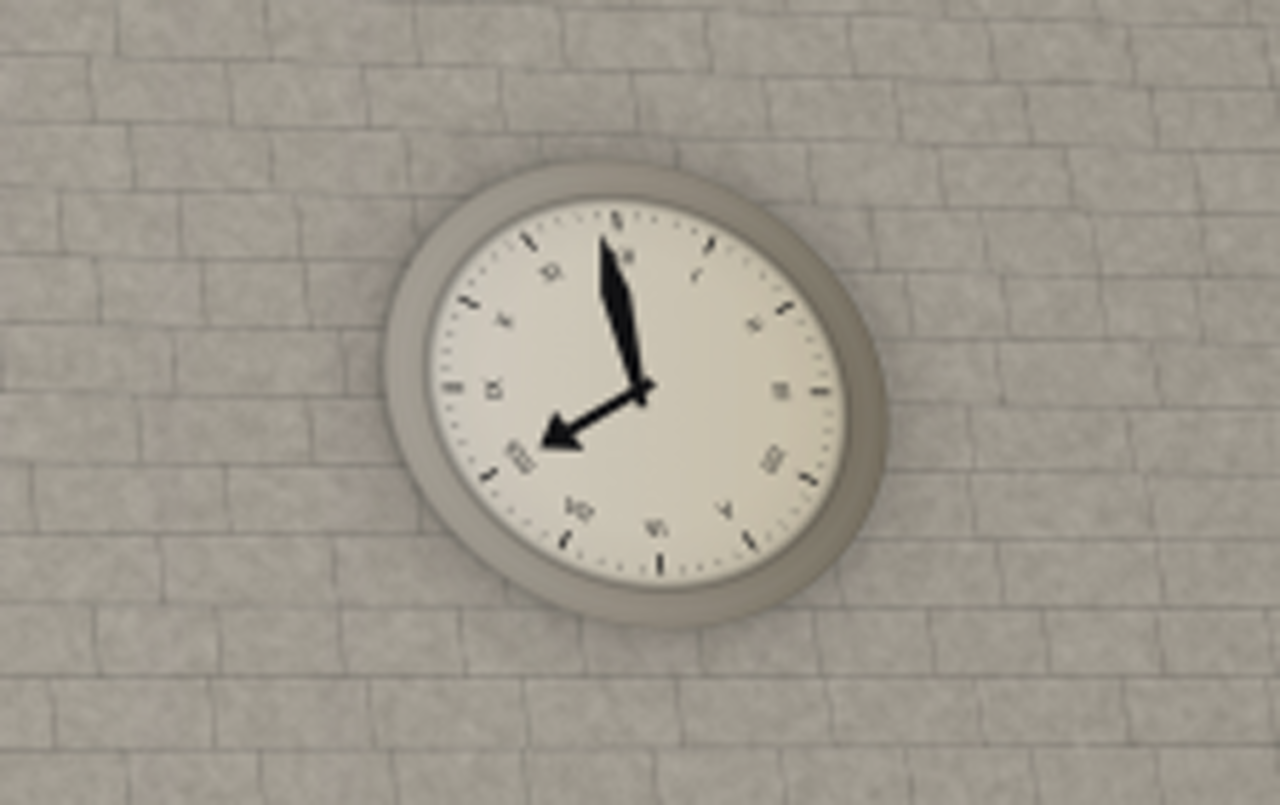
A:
h=7 m=59
